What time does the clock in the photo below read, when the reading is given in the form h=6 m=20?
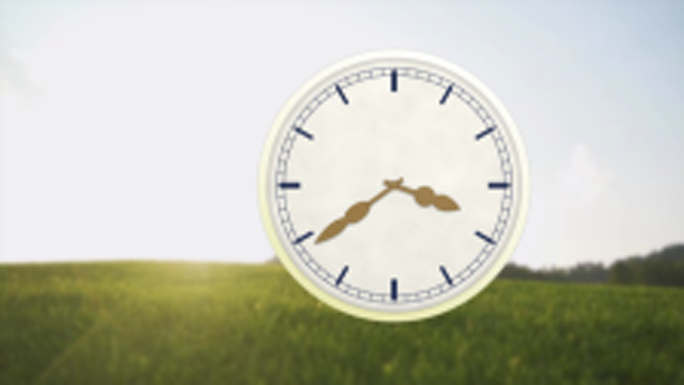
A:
h=3 m=39
